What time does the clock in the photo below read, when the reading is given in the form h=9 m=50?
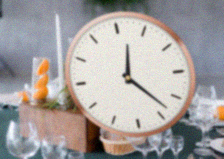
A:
h=12 m=23
